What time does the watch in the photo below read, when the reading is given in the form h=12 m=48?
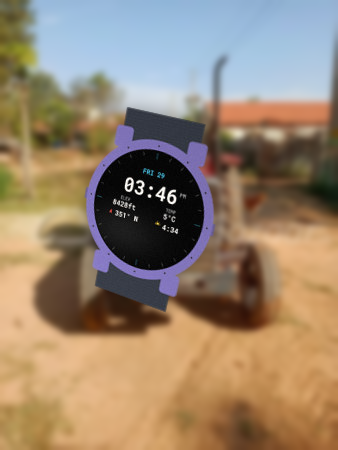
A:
h=3 m=46
